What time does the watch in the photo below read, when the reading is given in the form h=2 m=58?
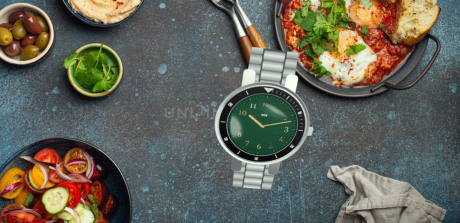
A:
h=10 m=12
